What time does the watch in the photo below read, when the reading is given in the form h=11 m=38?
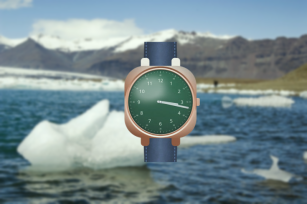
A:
h=3 m=17
